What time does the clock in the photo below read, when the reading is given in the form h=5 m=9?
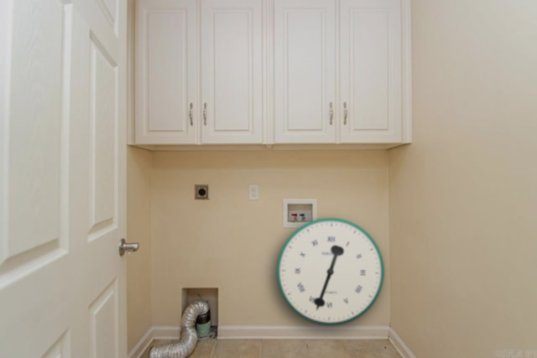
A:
h=12 m=33
